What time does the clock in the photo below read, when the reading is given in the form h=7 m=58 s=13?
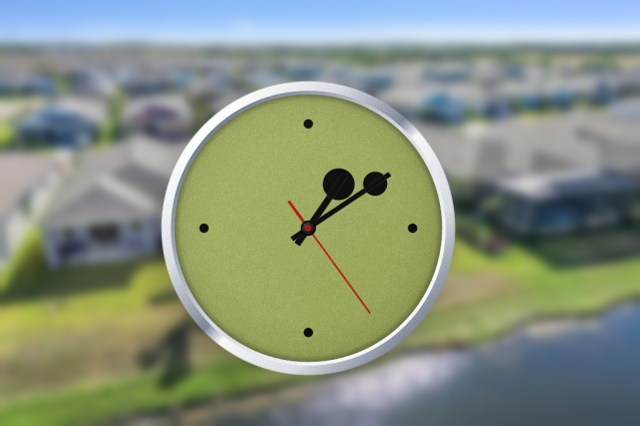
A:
h=1 m=9 s=24
